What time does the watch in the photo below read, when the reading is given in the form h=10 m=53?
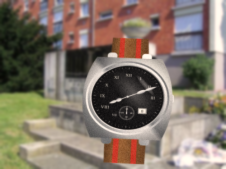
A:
h=8 m=11
